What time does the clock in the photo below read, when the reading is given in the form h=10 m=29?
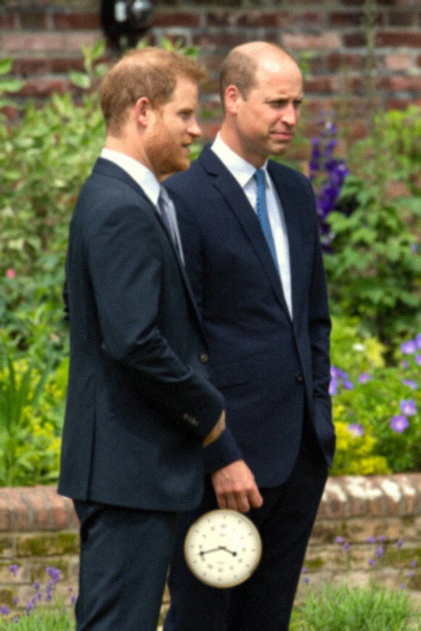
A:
h=3 m=42
